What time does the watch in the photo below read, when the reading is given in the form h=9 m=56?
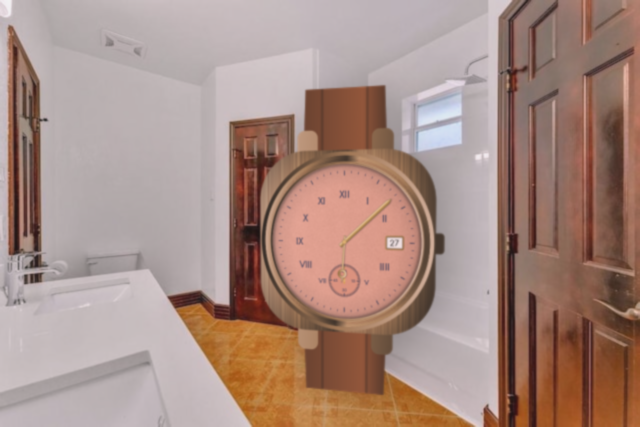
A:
h=6 m=8
